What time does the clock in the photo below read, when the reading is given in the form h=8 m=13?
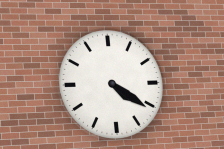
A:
h=4 m=21
